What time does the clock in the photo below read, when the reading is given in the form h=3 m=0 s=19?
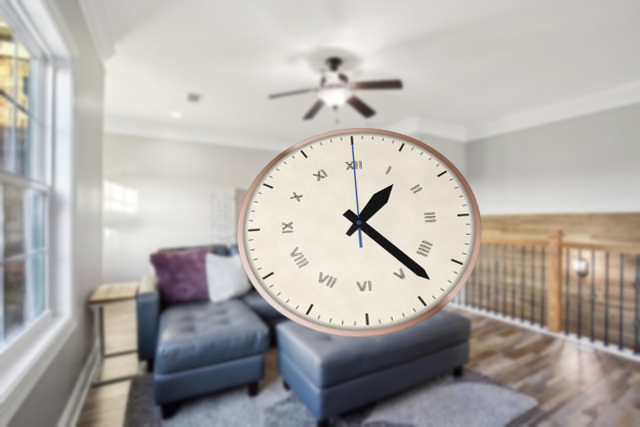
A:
h=1 m=23 s=0
